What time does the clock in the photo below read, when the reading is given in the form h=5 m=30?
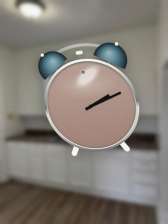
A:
h=2 m=12
